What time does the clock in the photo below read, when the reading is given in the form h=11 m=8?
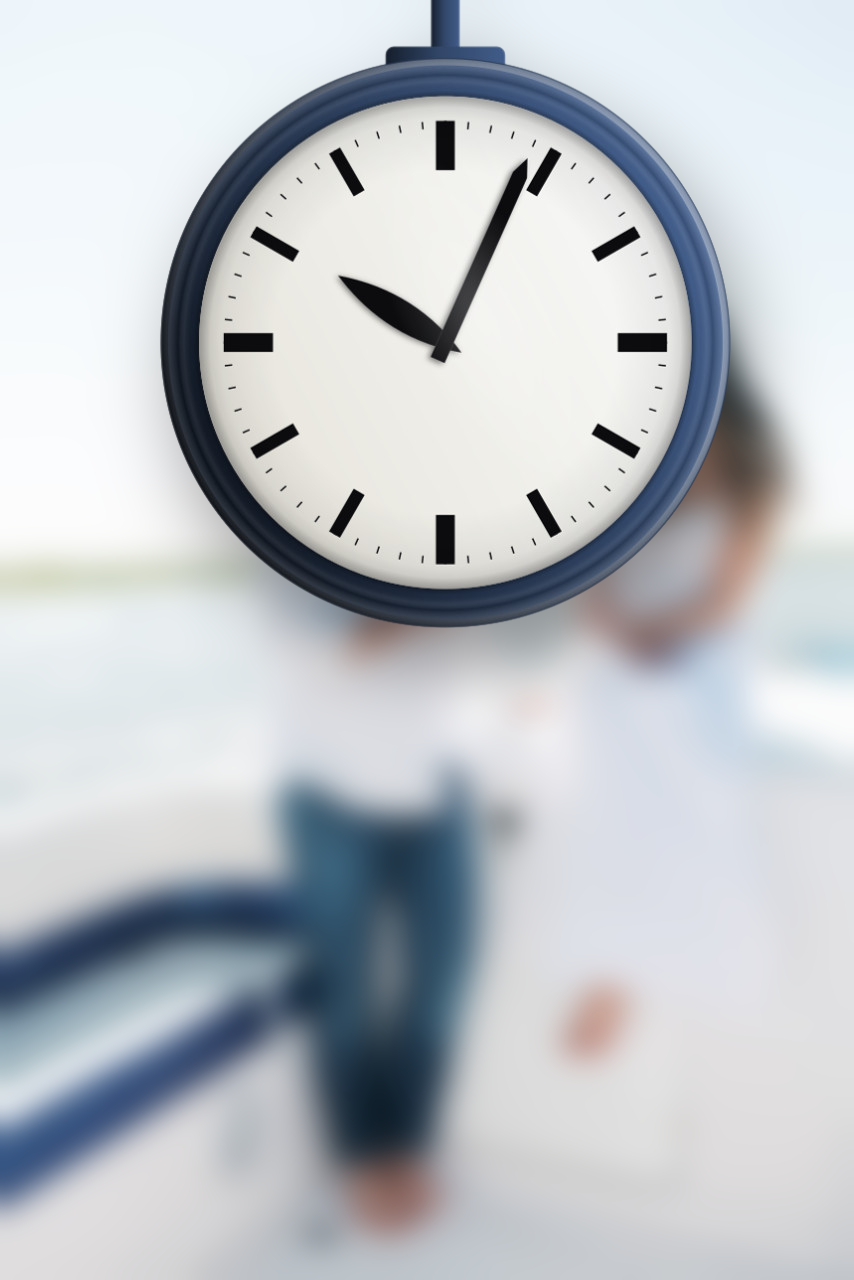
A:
h=10 m=4
